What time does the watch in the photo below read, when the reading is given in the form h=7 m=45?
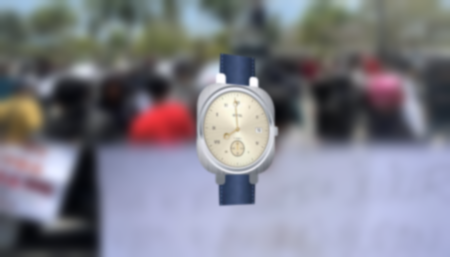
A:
h=7 m=59
